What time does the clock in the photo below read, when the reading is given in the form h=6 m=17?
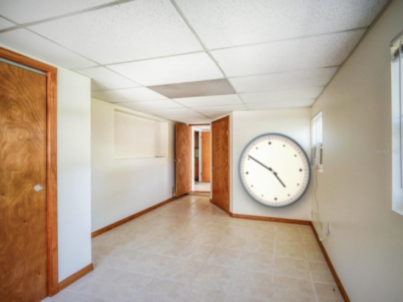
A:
h=4 m=51
